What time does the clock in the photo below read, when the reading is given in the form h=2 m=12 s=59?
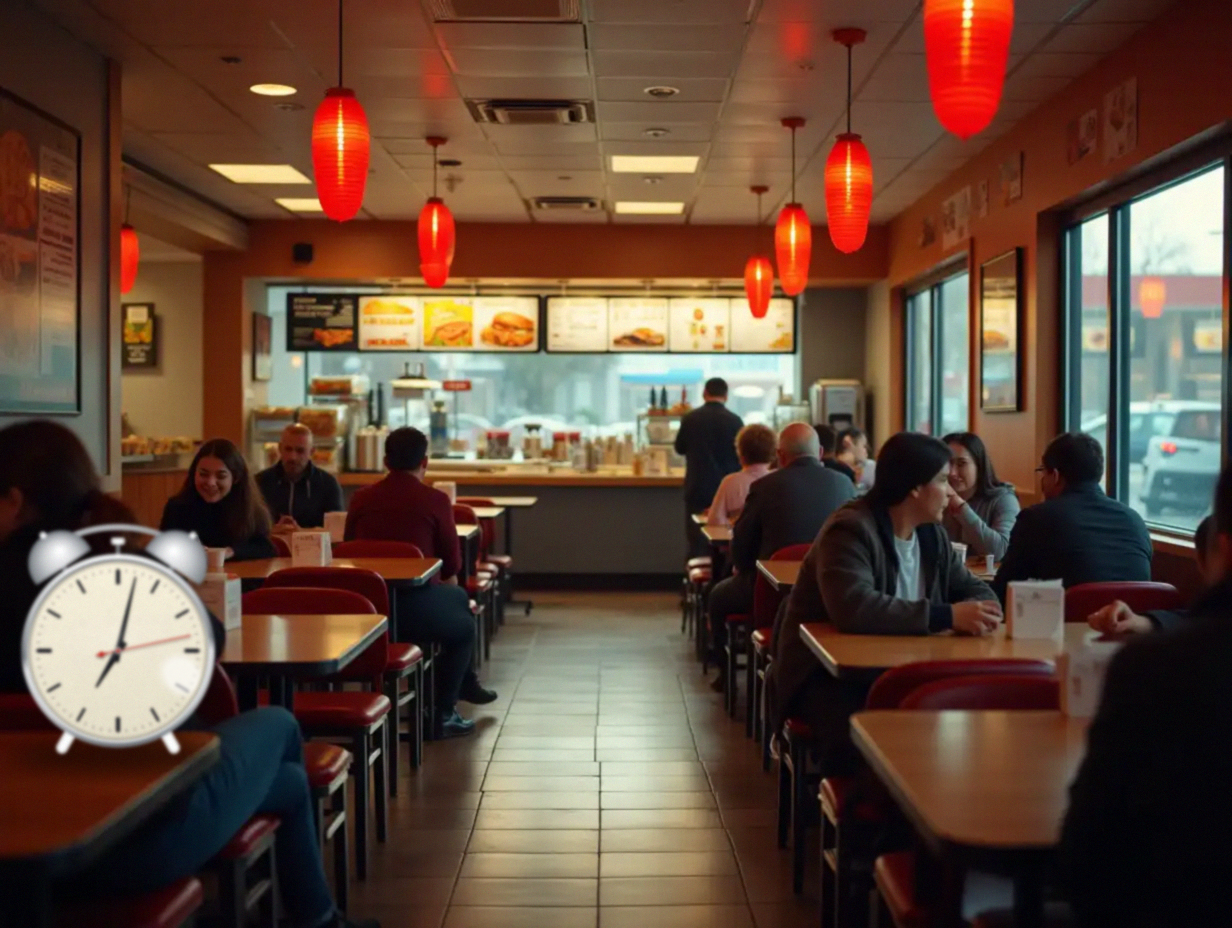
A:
h=7 m=2 s=13
